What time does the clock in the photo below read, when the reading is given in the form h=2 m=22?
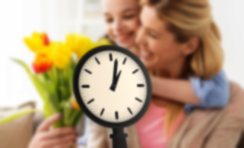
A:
h=1 m=2
